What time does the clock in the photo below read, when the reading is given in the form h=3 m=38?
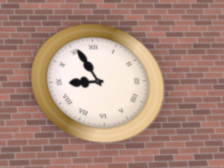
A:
h=8 m=56
